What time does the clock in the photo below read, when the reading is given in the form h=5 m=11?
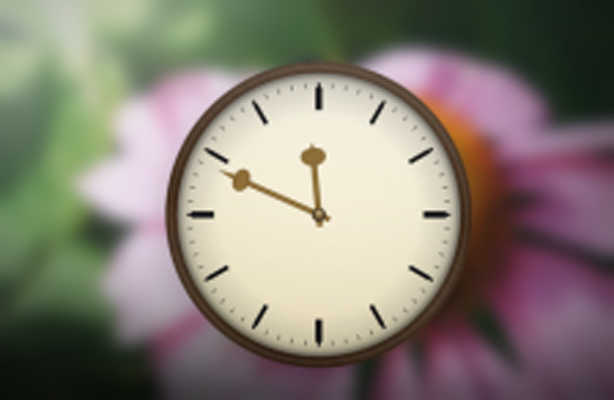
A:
h=11 m=49
